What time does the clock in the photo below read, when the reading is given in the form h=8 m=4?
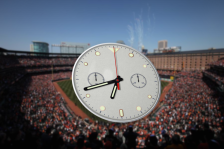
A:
h=6 m=42
